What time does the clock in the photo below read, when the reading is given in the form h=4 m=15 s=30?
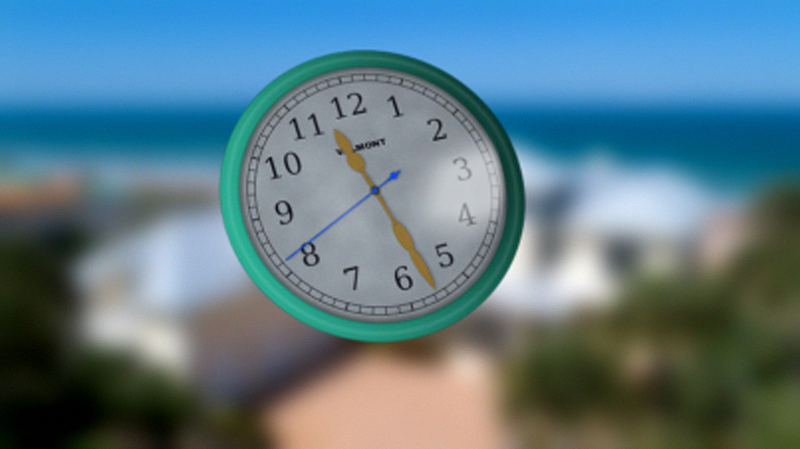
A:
h=11 m=27 s=41
